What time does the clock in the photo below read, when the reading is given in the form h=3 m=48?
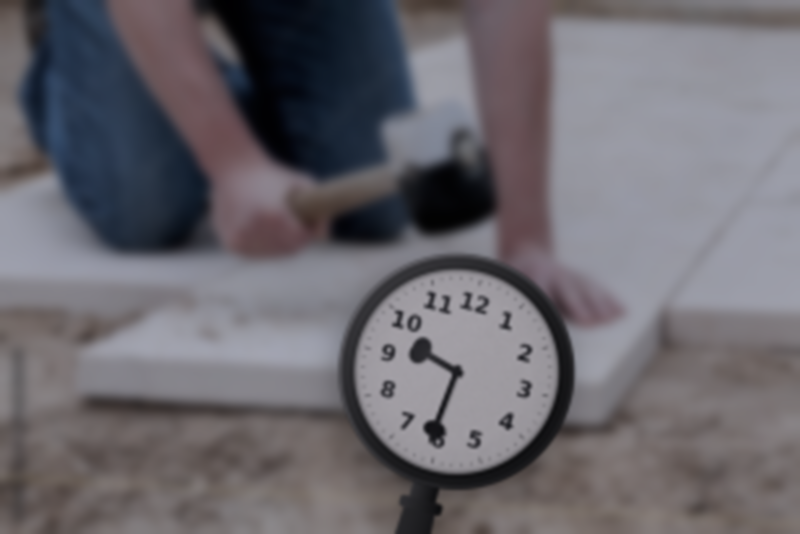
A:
h=9 m=31
